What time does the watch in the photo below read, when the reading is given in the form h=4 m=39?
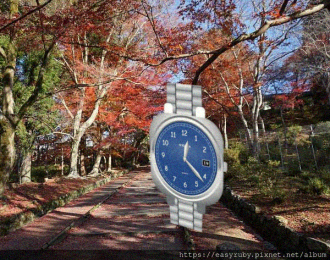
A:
h=12 m=22
